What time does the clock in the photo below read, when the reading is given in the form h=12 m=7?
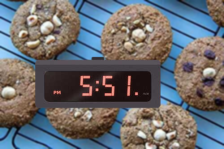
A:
h=5 m=51
